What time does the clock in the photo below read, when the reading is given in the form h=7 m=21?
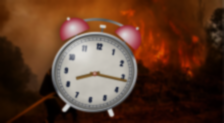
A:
h=8 m=16
